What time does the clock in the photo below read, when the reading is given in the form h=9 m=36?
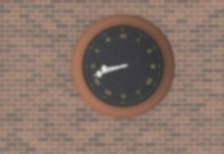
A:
h=8 m=42
